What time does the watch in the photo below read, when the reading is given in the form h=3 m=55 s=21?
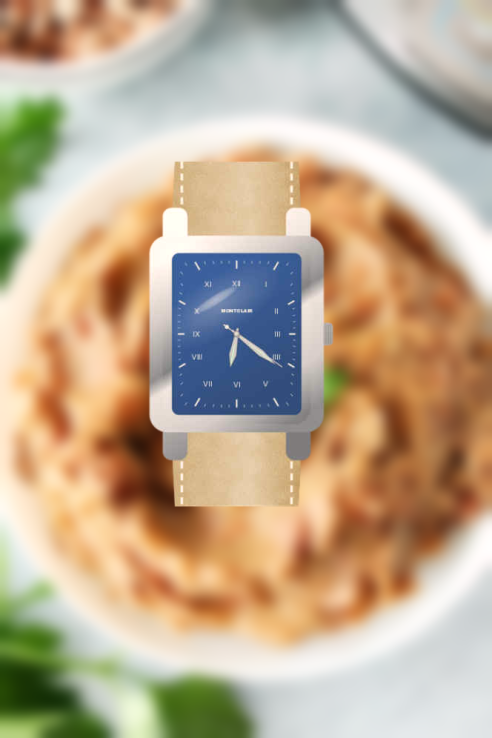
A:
h=6 m=21 s=21
